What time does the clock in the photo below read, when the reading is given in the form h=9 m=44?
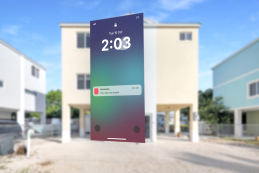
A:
h=2 m=3
